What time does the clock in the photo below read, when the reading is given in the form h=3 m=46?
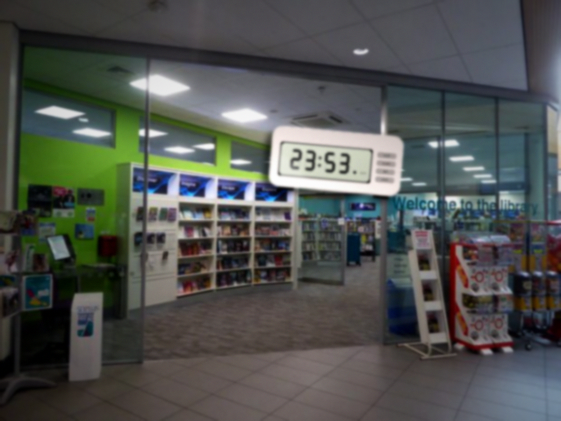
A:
h=23 m=53
